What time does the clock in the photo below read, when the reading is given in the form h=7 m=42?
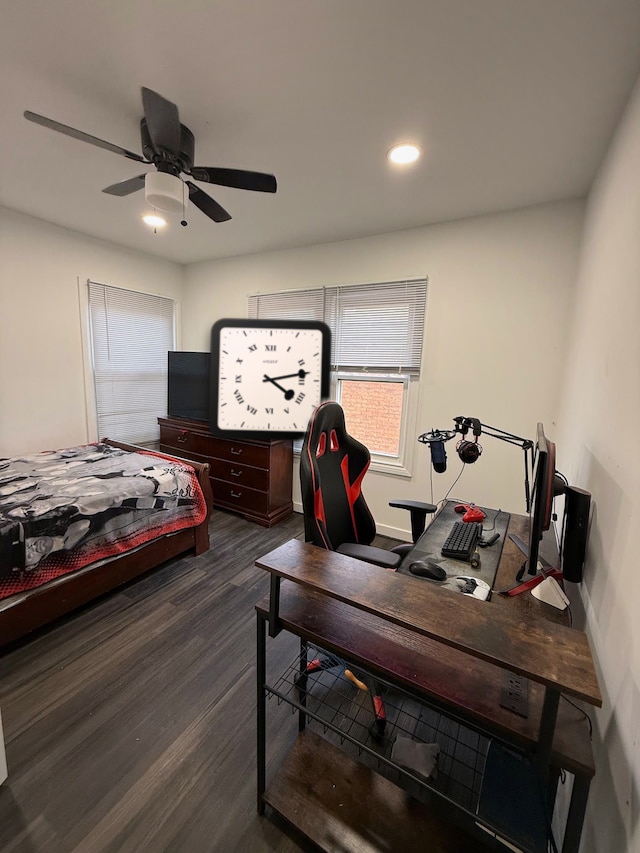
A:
h=4 m=13
